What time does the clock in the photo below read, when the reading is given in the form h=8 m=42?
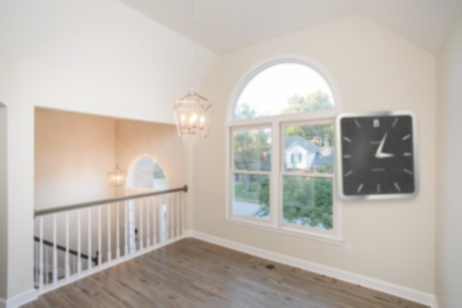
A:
h=3 m=4
